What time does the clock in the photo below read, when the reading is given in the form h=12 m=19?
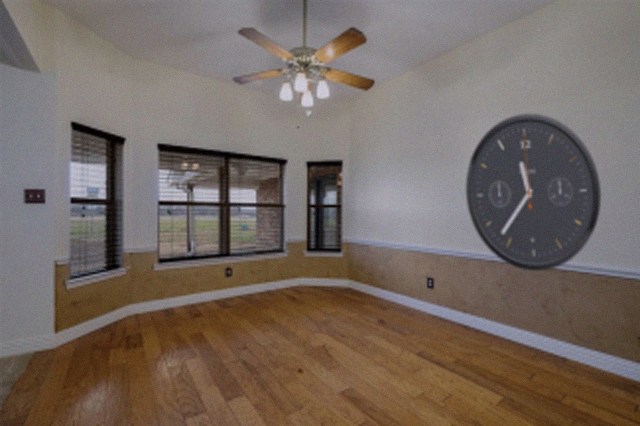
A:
h=11 m=37
